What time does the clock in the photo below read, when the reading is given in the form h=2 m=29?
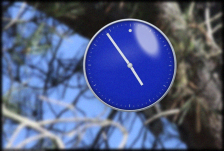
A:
h=4 m=54
